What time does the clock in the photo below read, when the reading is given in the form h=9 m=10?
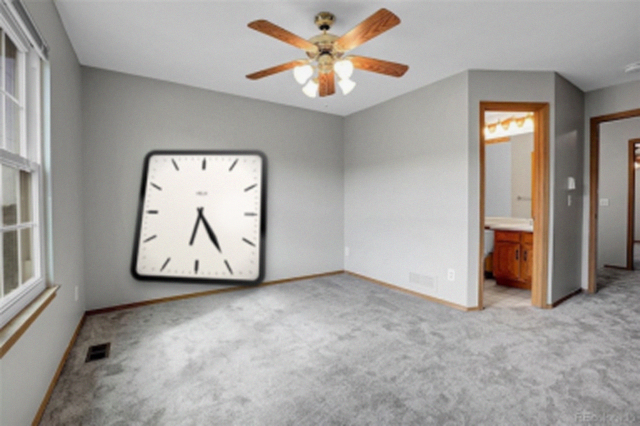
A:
h=6 m=25
